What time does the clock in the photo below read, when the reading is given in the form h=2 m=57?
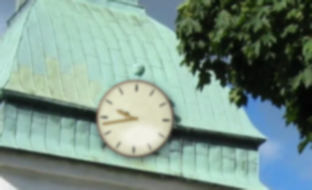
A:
h=9 m=43
